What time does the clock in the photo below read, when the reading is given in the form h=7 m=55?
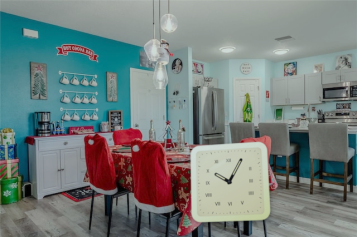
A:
h=10 m=5
